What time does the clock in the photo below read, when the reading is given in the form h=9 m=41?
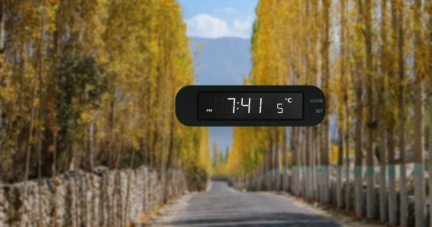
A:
h=7 m=41
